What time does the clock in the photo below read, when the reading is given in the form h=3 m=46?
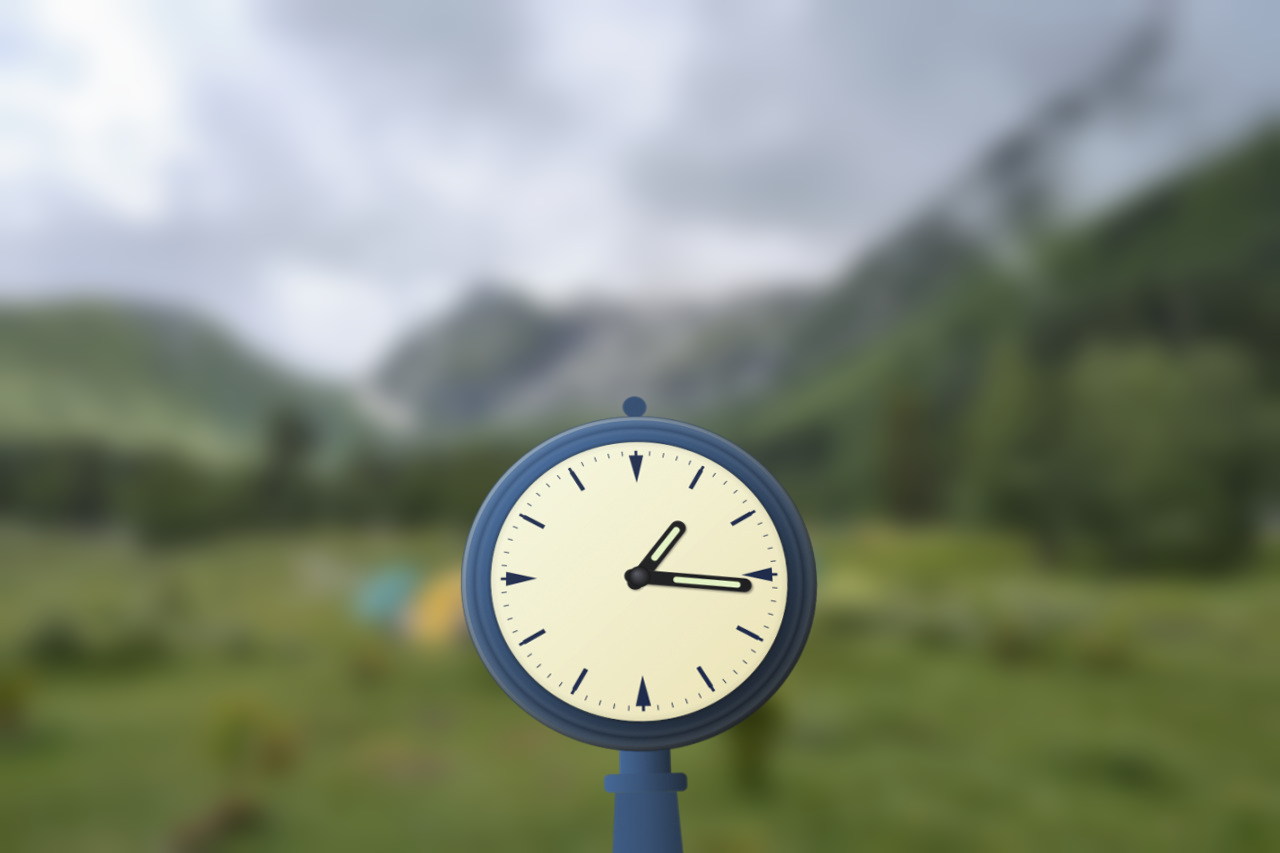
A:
h=1 m=16
